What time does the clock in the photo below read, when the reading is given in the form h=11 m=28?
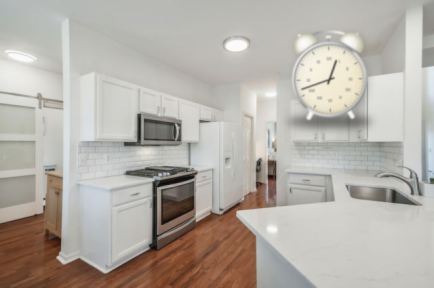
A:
h=12 m=42
